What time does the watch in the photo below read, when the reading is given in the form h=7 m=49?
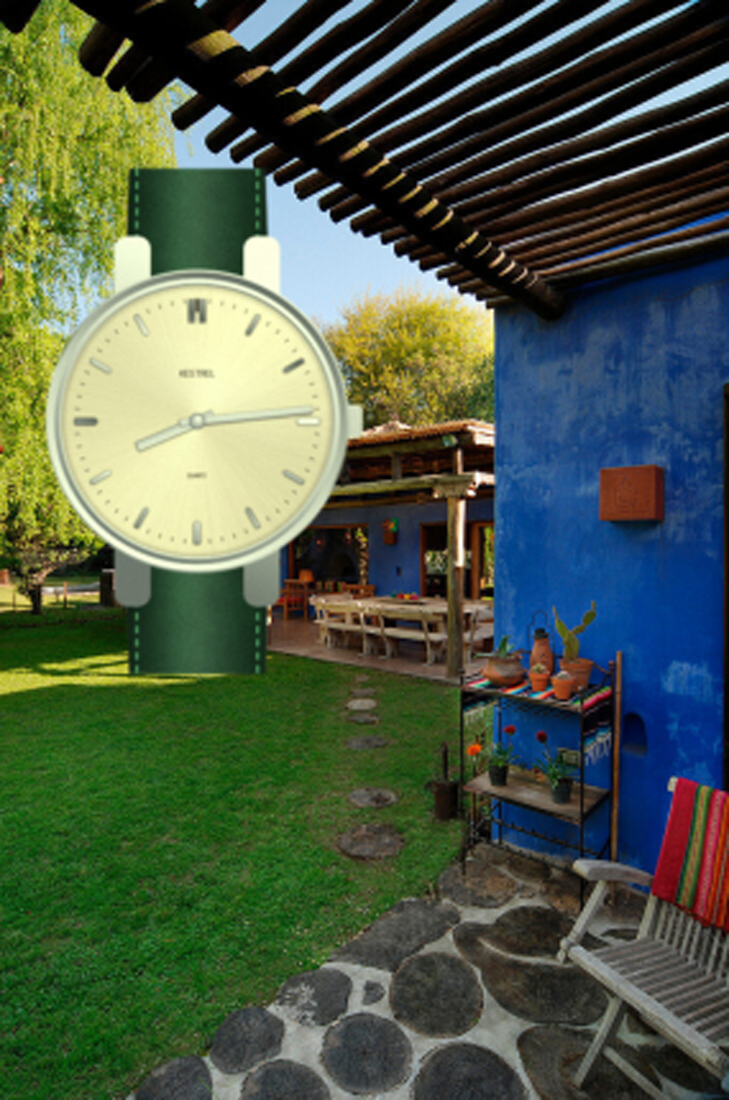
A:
h=8 m=14
